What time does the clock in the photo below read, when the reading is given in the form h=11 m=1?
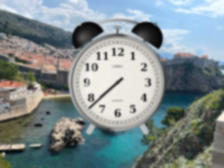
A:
h=7 m=38
